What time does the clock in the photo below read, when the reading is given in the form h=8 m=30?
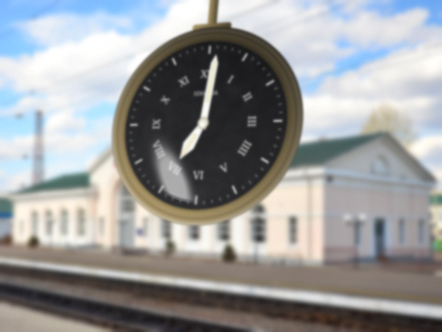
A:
h=7 m=1
